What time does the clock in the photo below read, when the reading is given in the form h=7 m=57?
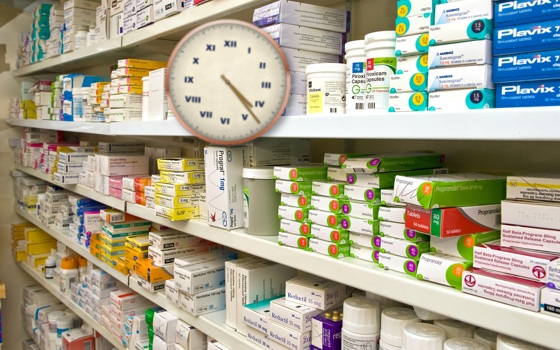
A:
h=4 m=23
